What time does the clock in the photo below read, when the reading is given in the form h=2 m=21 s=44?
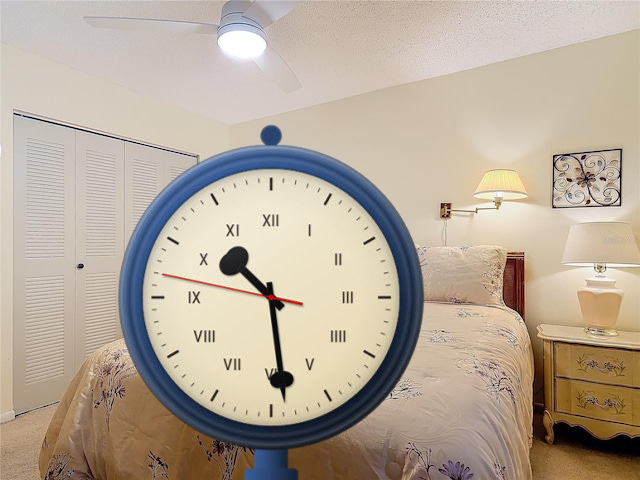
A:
h=10 m=28 s=47
